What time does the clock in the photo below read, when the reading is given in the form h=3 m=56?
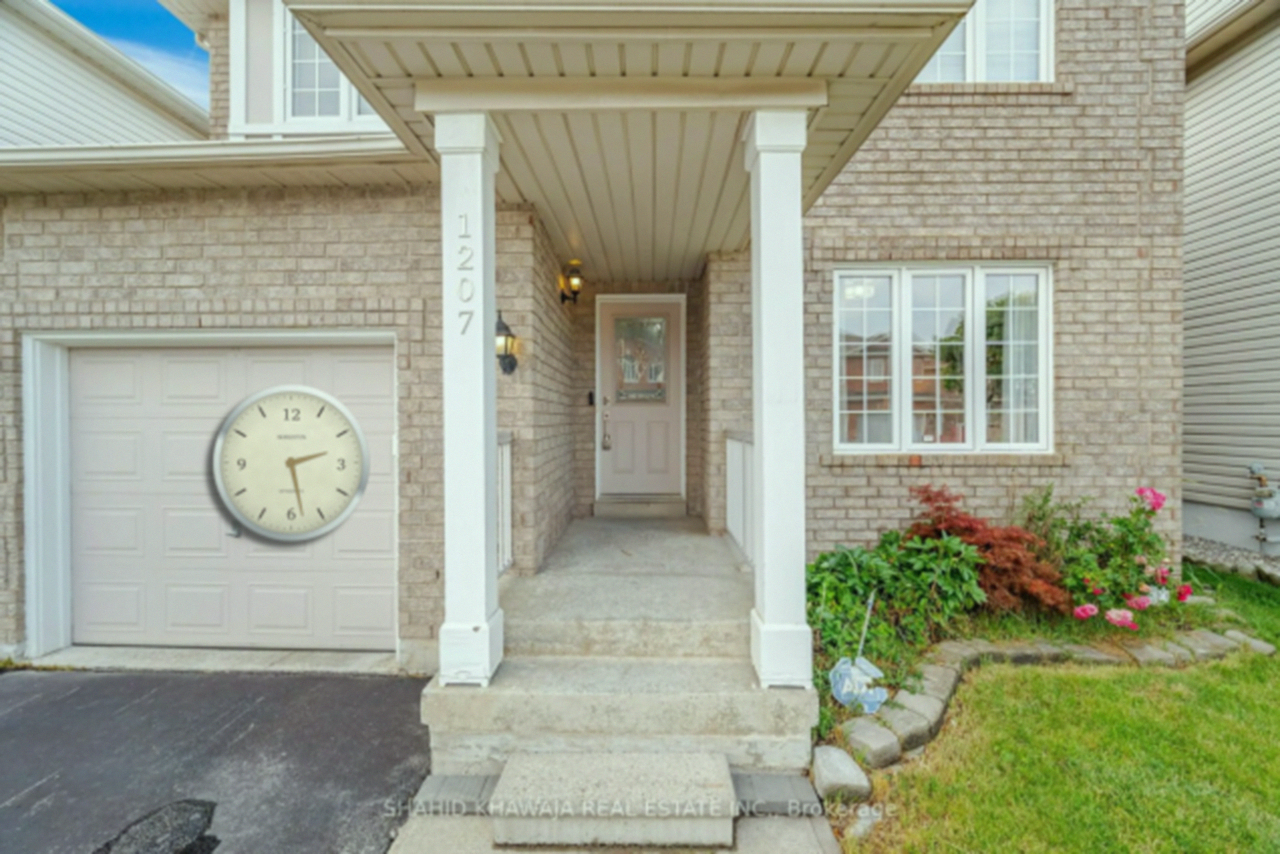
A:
h=2 m=28
